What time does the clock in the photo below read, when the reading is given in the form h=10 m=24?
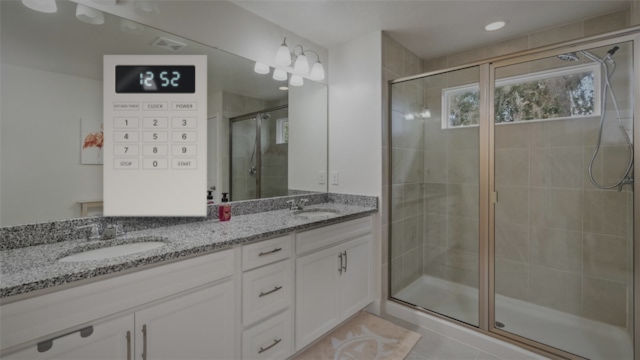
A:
h=12 m=52
